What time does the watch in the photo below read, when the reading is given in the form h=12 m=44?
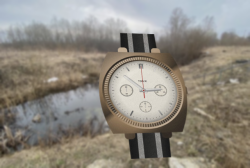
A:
h=2 m=52
